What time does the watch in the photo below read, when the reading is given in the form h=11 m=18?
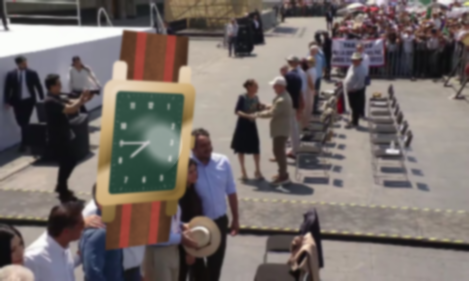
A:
h=7 m=45
